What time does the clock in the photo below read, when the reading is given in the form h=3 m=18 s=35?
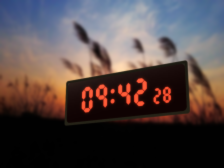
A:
h=9 m=42 s=28
